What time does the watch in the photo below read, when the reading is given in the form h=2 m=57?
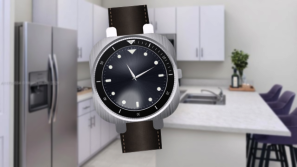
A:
h=11 m=11
